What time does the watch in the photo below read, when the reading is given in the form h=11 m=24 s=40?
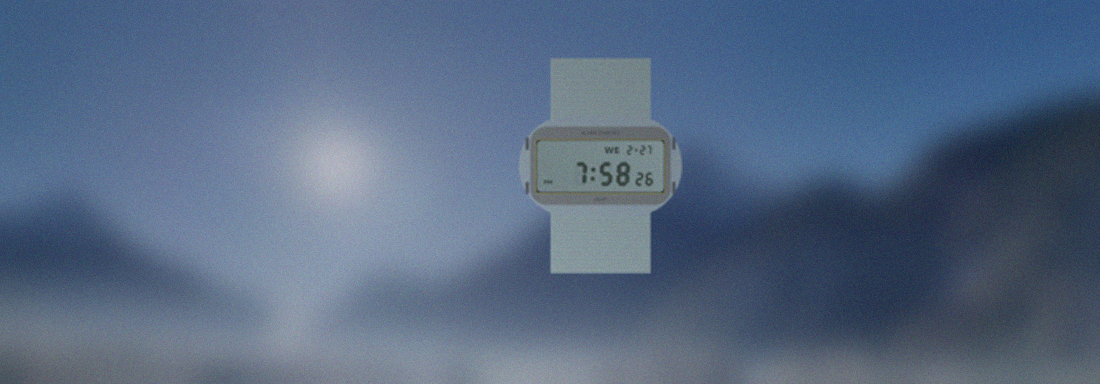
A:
h=7 m=58 s=26
